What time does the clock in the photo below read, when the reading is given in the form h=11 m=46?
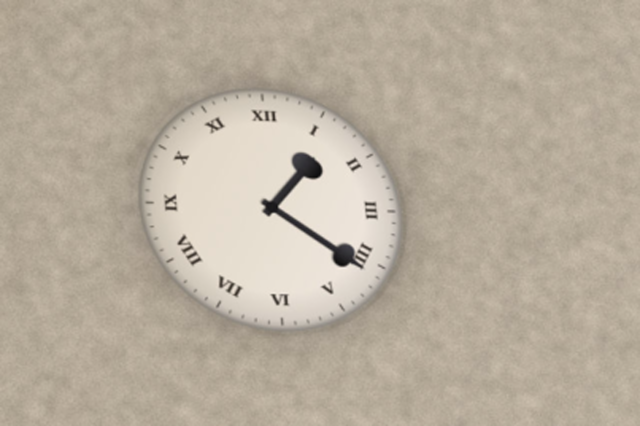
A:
h=1 m=21
